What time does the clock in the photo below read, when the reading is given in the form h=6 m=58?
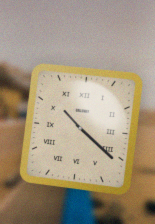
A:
h=10 m=21
